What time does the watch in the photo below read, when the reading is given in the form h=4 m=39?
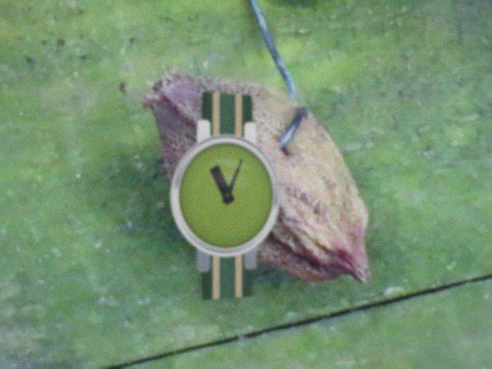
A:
h=11 m=4
